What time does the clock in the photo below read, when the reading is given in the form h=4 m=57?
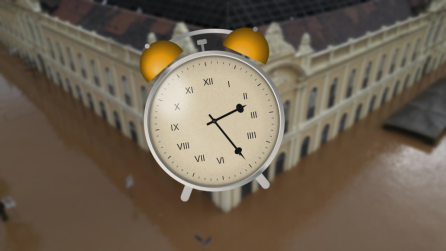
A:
h=2 m=25
